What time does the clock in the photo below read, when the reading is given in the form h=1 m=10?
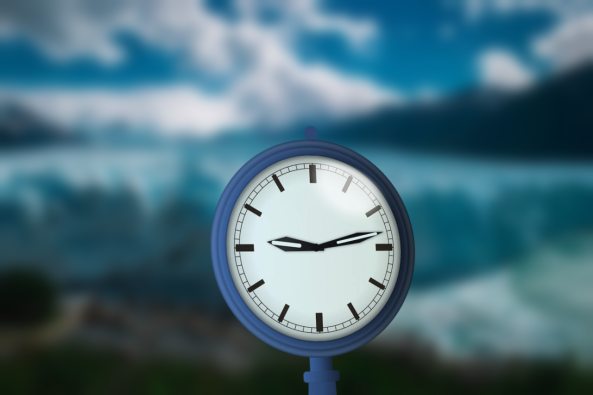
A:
h=9 m=13
